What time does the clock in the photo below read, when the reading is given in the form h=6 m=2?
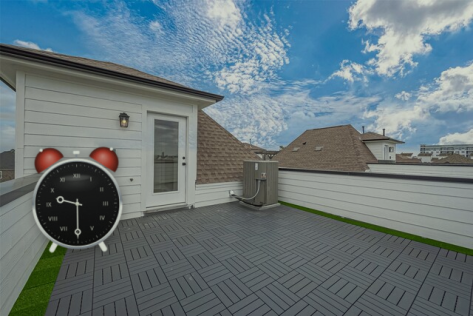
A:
h=9 m=30
